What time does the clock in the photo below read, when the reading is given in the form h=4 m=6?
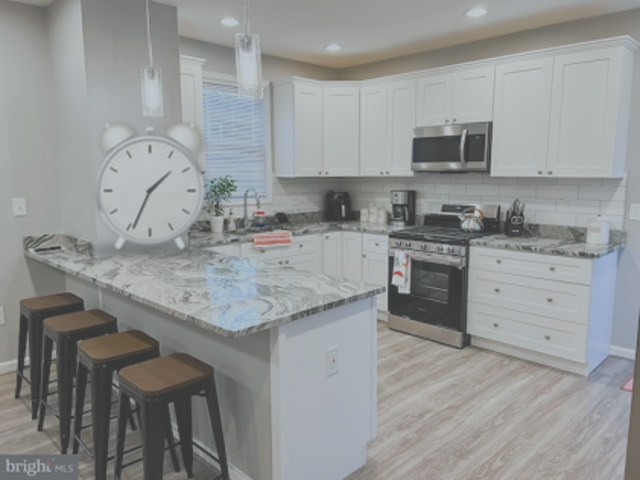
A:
h=1 m=34
